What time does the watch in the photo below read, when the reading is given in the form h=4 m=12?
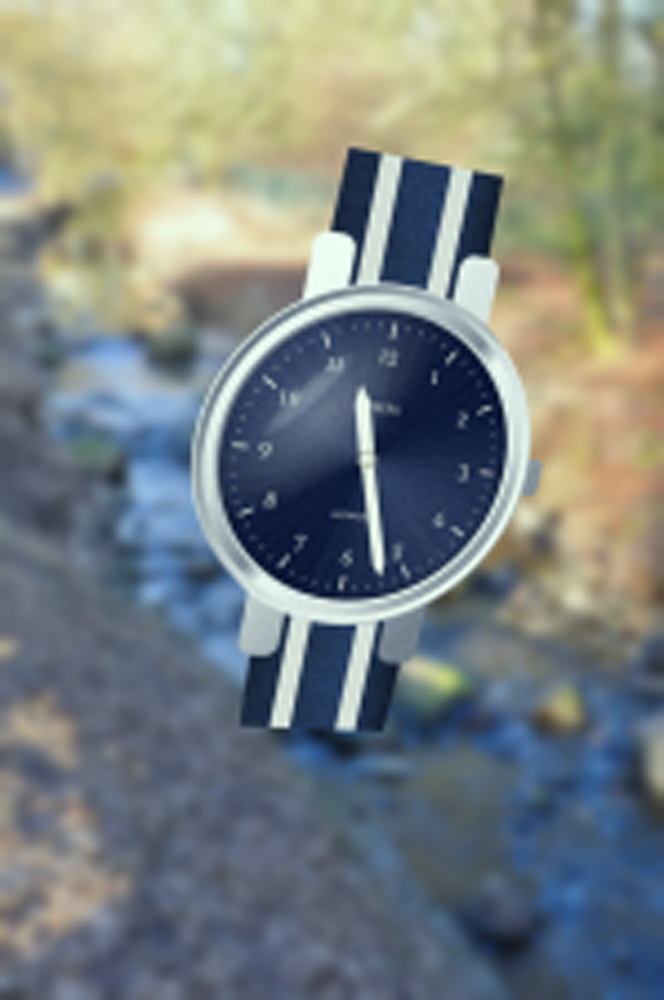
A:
h=11 m=27
